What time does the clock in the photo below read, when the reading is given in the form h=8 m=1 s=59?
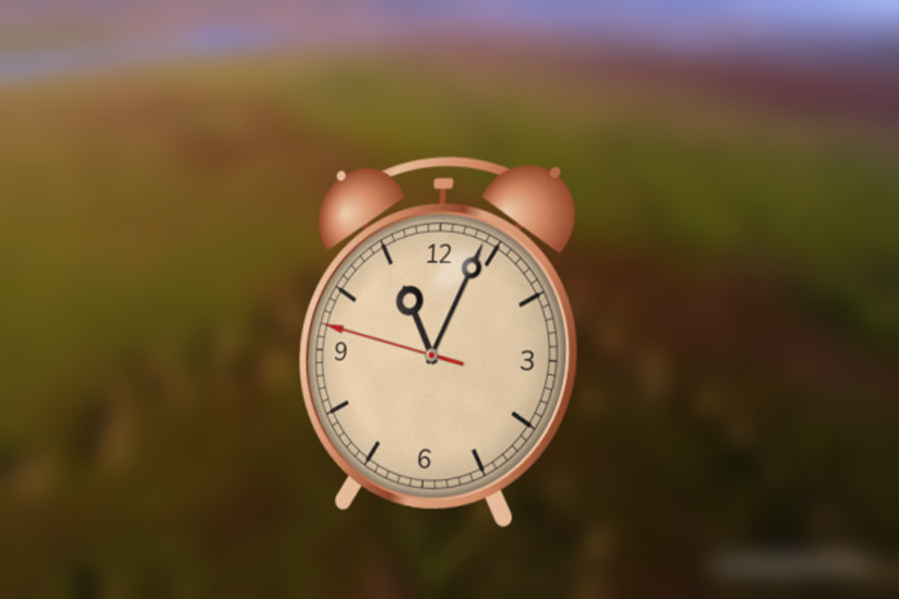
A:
h=11 m=3 s=47
